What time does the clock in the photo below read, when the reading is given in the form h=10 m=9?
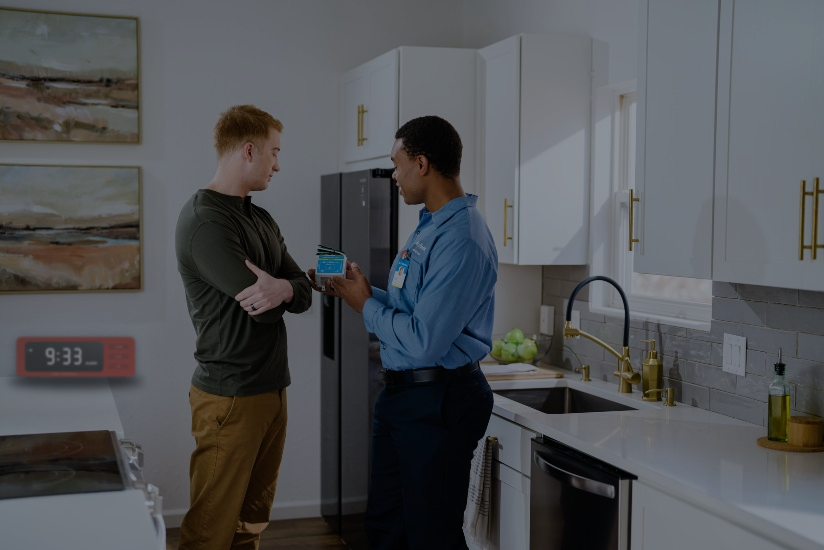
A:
h=9 m=33
